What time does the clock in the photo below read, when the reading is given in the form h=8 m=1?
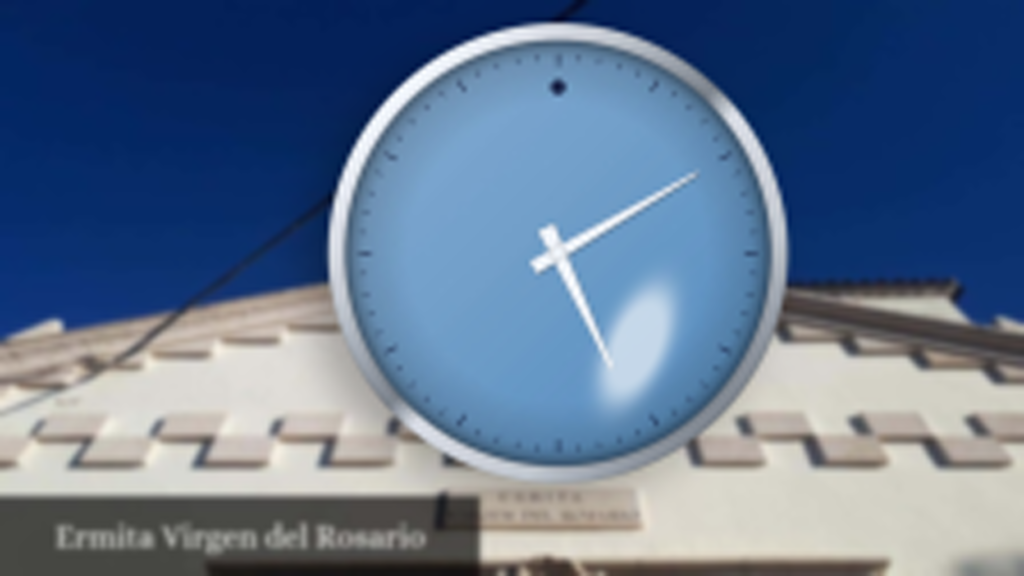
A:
h=5 m=10
